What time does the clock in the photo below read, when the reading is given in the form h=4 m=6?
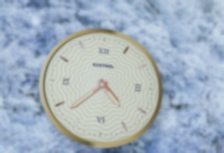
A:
h=4 m=38
